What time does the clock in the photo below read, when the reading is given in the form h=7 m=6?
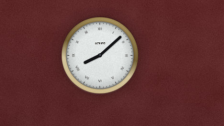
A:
h=8 m=8
